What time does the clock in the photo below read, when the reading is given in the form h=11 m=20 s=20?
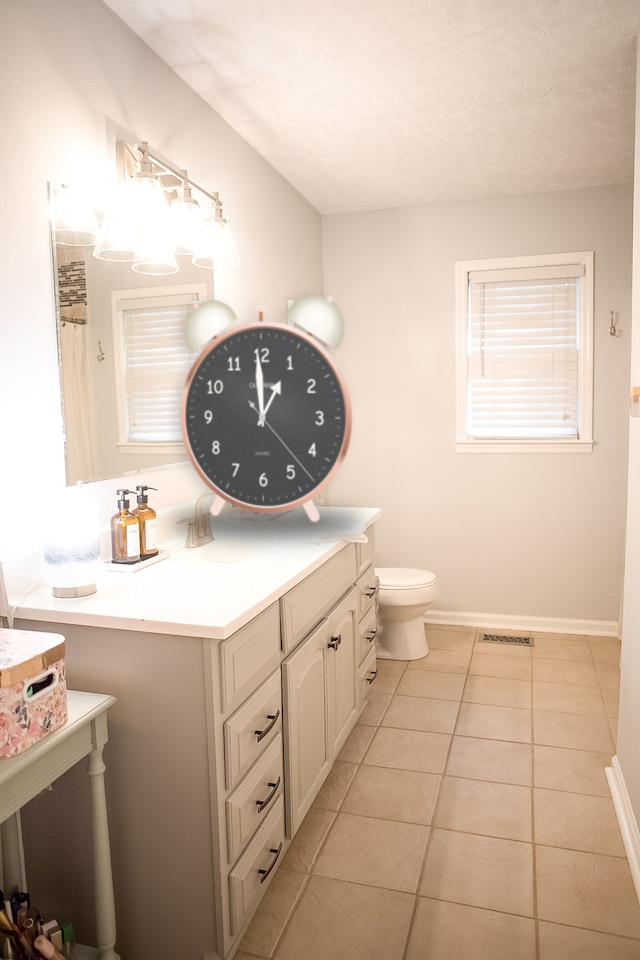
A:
h=12 m=59 s=23
